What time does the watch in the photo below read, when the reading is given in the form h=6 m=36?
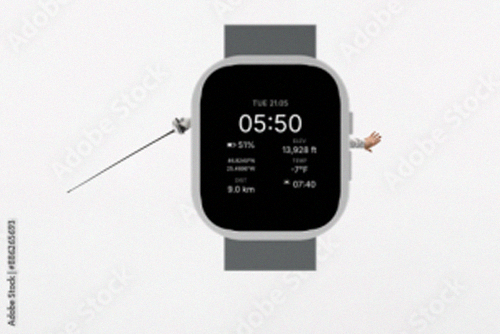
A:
h=5 m=50
